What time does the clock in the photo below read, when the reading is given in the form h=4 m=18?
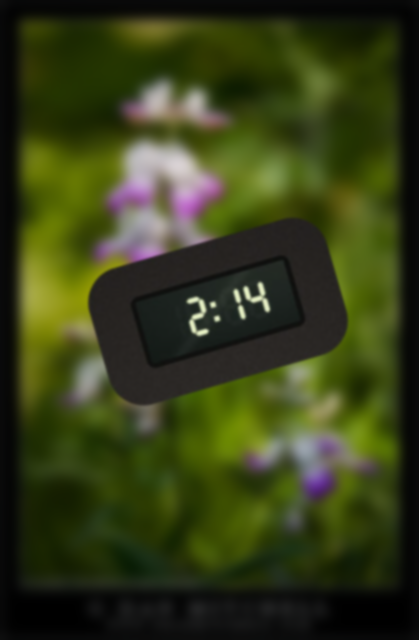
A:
h=2 m=14
